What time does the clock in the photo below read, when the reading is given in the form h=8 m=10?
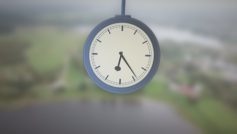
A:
h=6 m=24
